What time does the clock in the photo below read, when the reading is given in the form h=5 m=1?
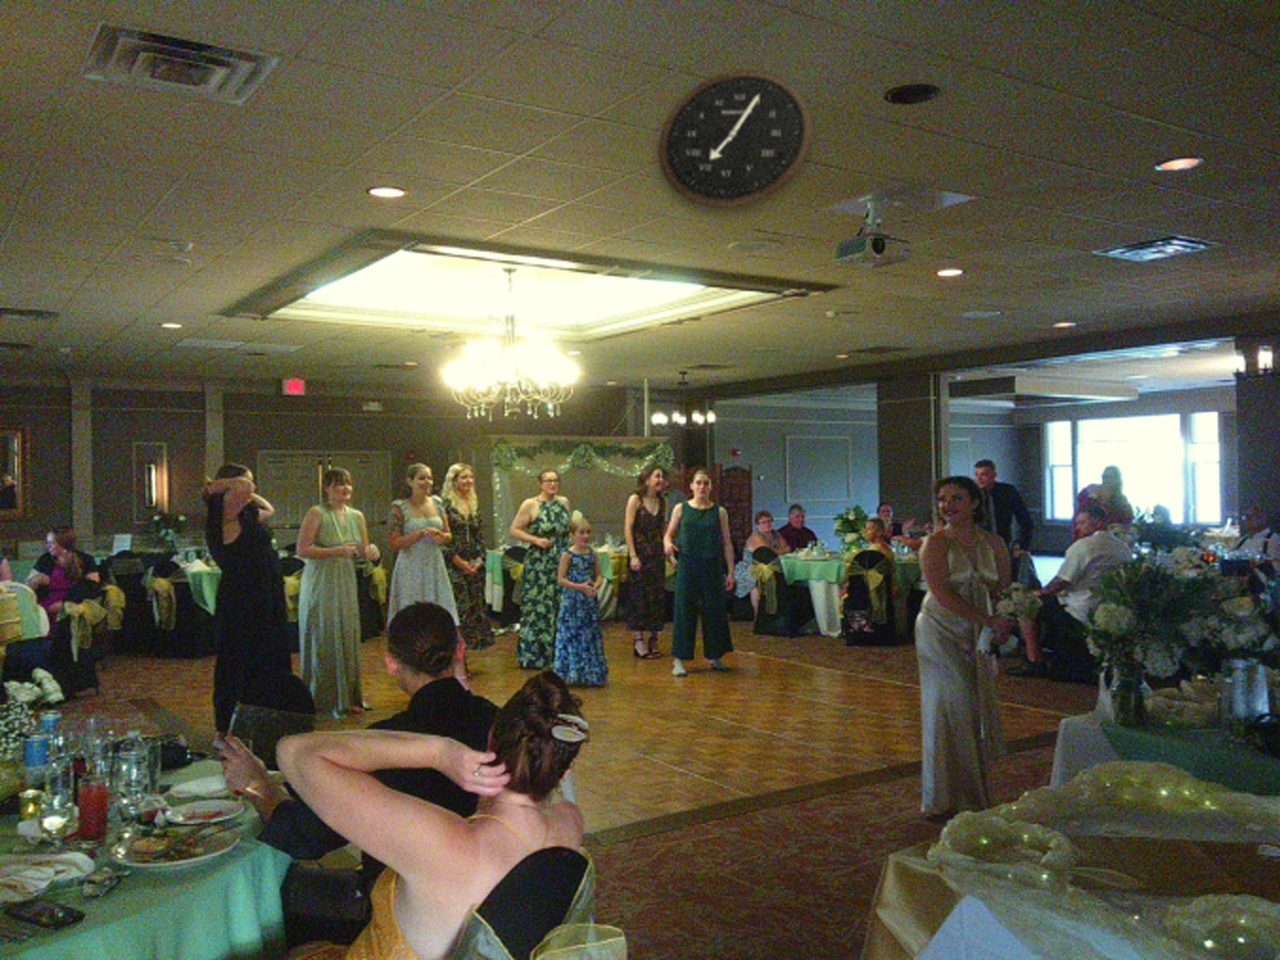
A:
h=7 m=4
